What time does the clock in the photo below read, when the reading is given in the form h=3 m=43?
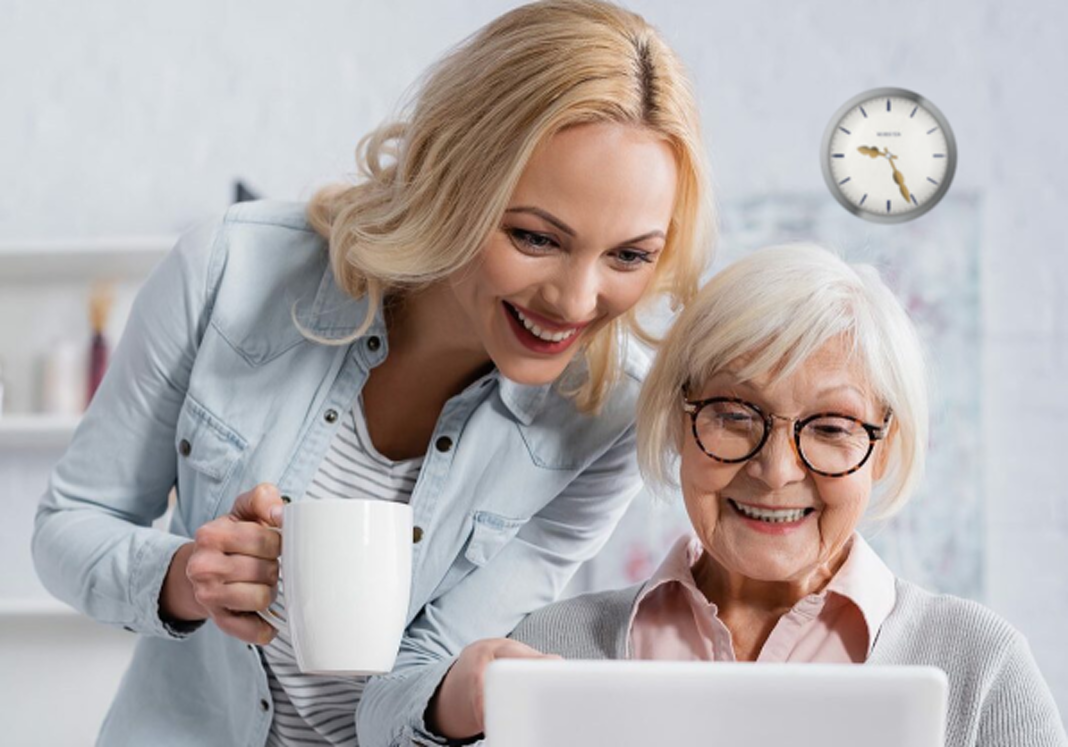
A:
h=9 m=26
